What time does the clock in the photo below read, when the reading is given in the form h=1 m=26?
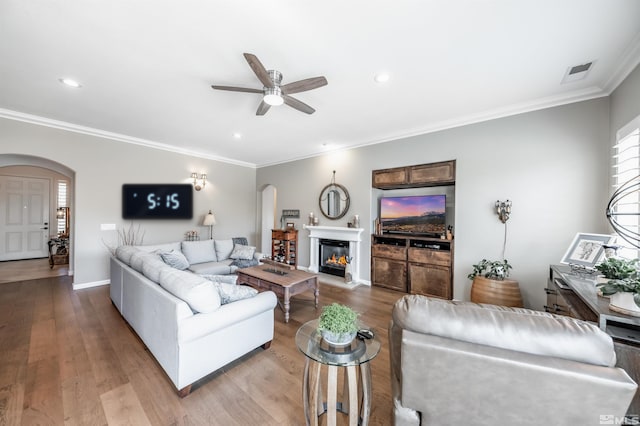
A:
h=5 m=15
